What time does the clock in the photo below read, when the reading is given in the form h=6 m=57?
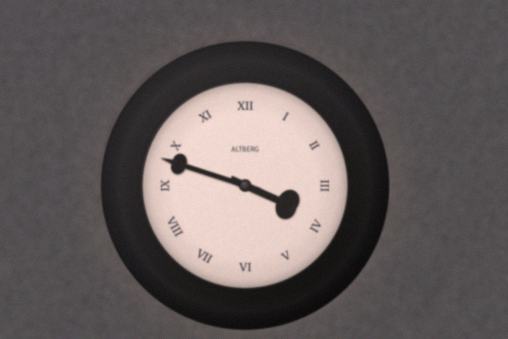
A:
h=3 m=48
